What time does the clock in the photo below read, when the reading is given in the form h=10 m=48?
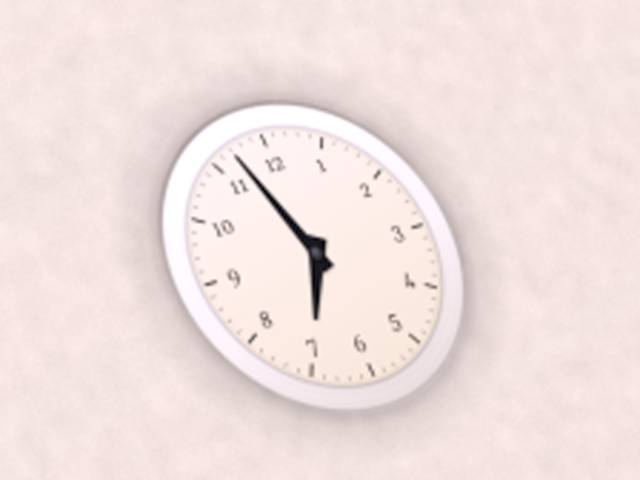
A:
h=6 m=57
